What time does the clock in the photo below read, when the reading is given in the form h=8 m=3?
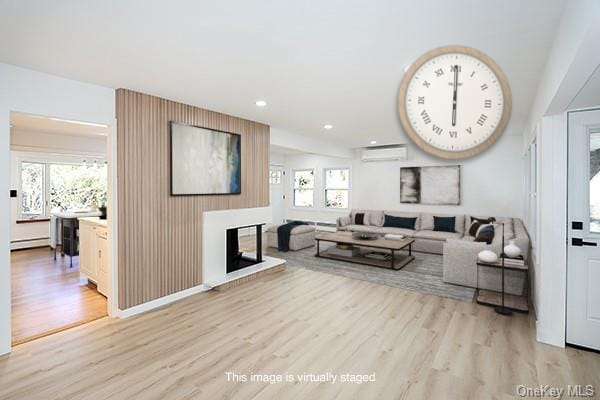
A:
h=6 m=0
